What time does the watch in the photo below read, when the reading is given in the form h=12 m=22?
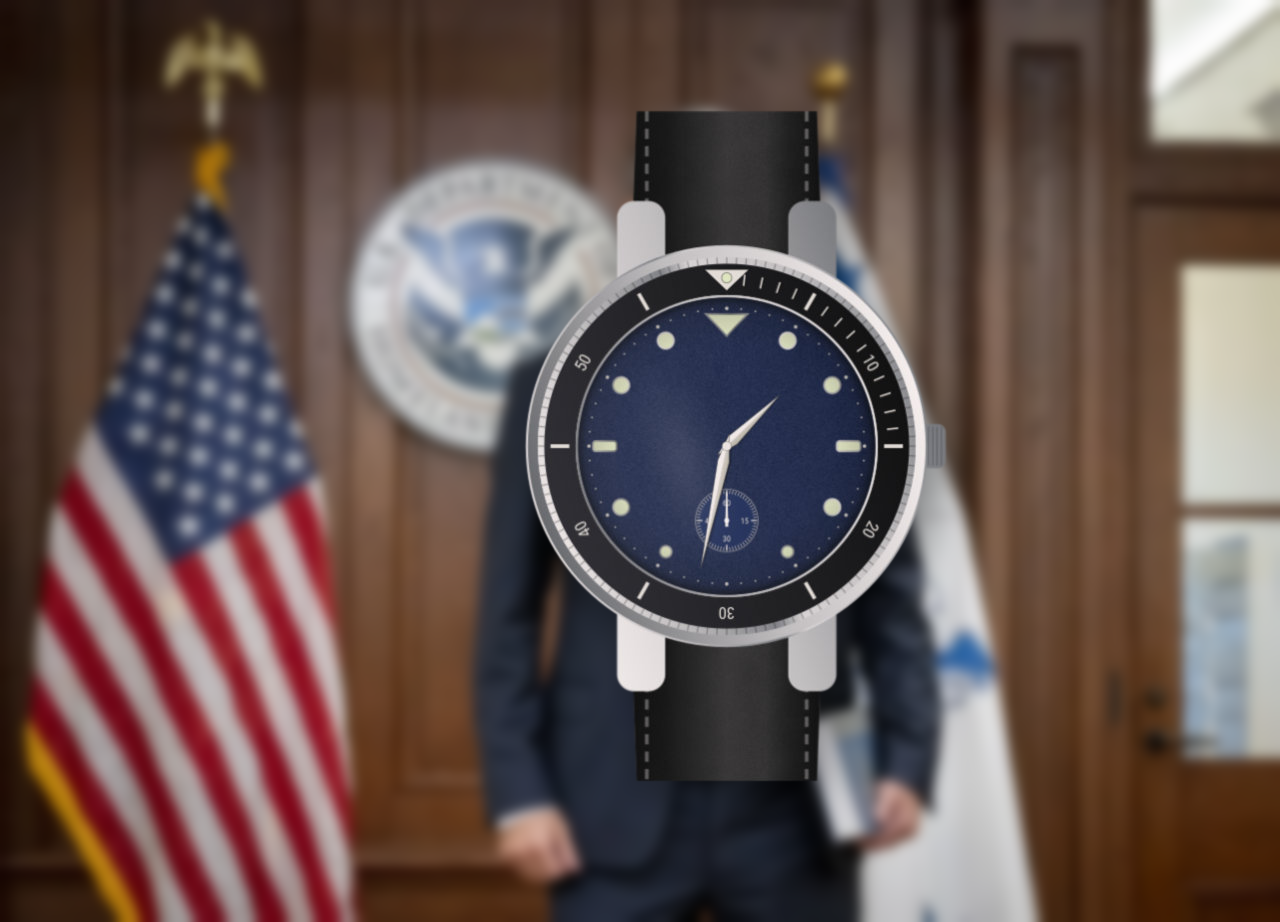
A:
h=1 m=32
